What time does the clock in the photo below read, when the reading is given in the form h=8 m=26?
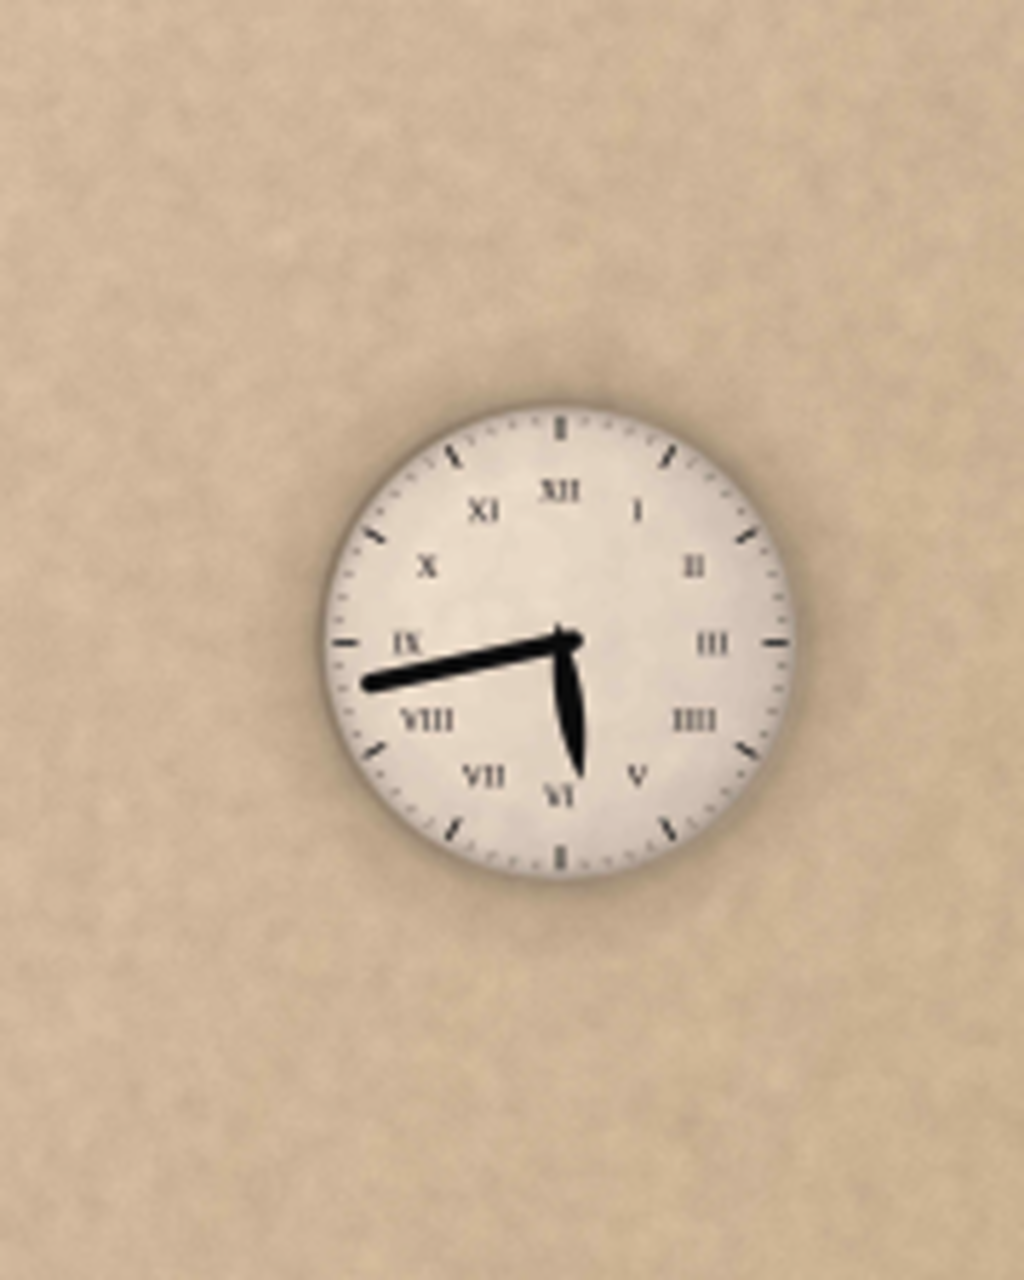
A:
h=5 m=43
